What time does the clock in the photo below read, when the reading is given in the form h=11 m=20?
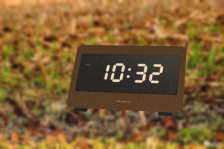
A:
h=10 m=32
